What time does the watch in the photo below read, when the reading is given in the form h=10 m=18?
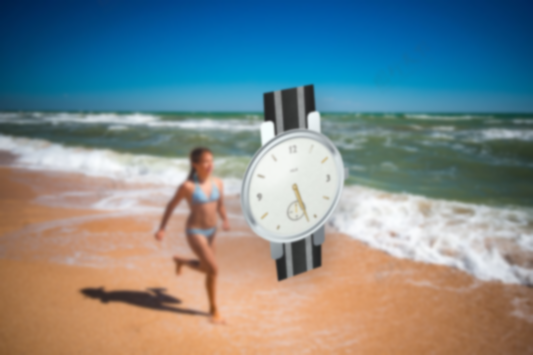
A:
h=5 m=27
